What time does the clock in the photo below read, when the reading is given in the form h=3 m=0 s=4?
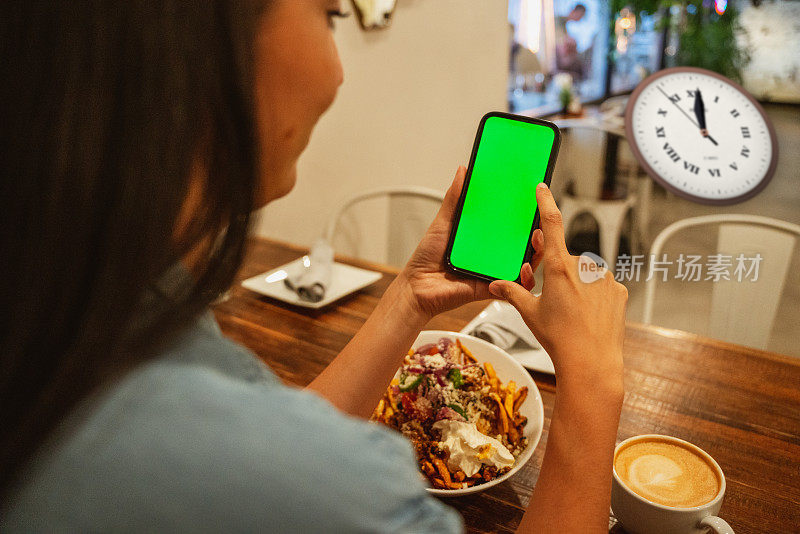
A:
h=12 m=0 s=54
